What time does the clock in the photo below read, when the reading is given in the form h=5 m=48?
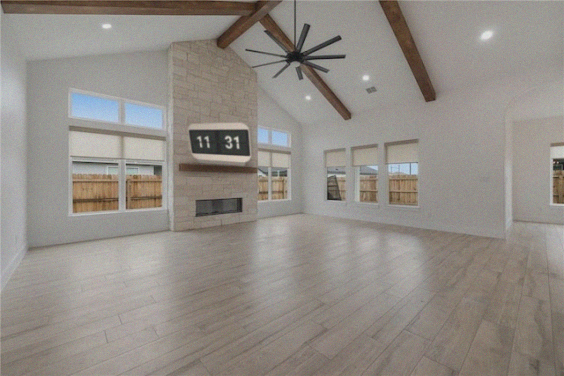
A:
h=11 m=31
